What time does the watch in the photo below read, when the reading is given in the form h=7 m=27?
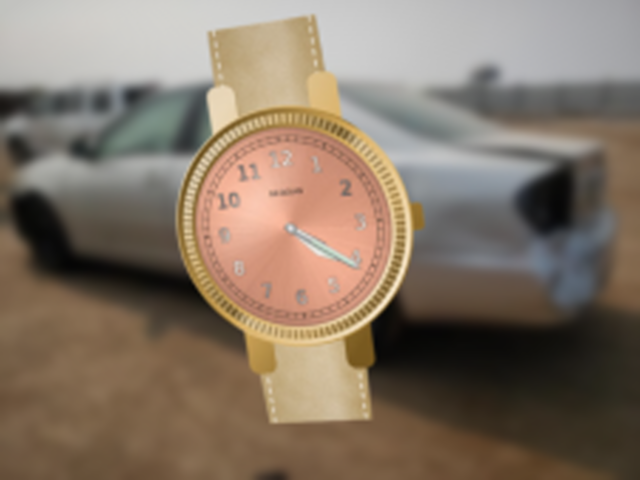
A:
h=4 m=21
